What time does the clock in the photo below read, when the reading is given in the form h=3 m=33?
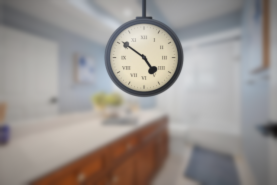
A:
h=4 m=51
